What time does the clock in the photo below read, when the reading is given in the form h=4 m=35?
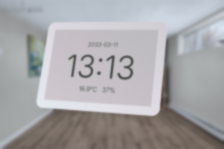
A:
h=13 m=13
